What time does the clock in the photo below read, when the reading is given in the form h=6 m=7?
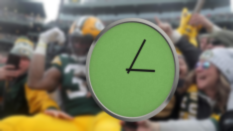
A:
h=3 m=5
